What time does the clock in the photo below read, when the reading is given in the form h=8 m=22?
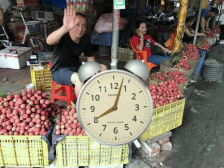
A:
h=8 m=3
